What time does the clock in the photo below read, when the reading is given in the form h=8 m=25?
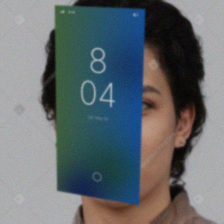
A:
h=8 m=4
